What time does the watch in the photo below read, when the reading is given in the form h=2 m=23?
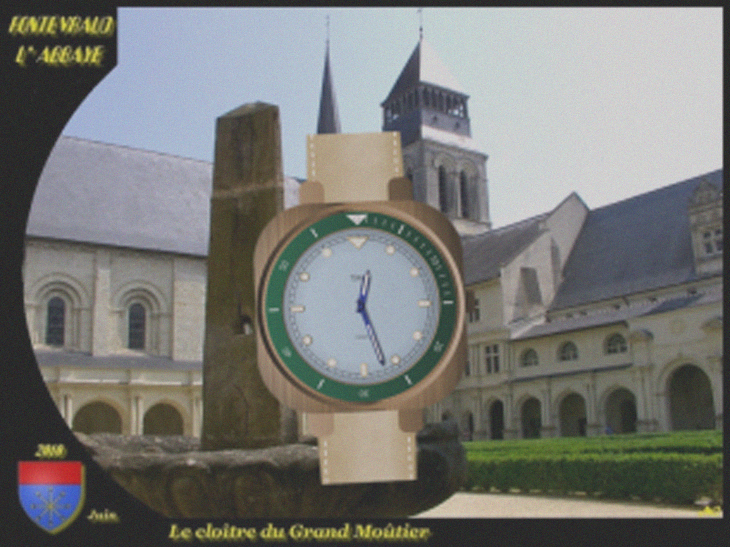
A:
h=12 m=27
